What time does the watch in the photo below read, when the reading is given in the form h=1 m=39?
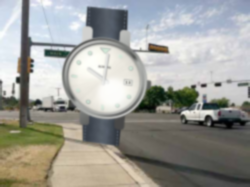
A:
h=10 m=1
